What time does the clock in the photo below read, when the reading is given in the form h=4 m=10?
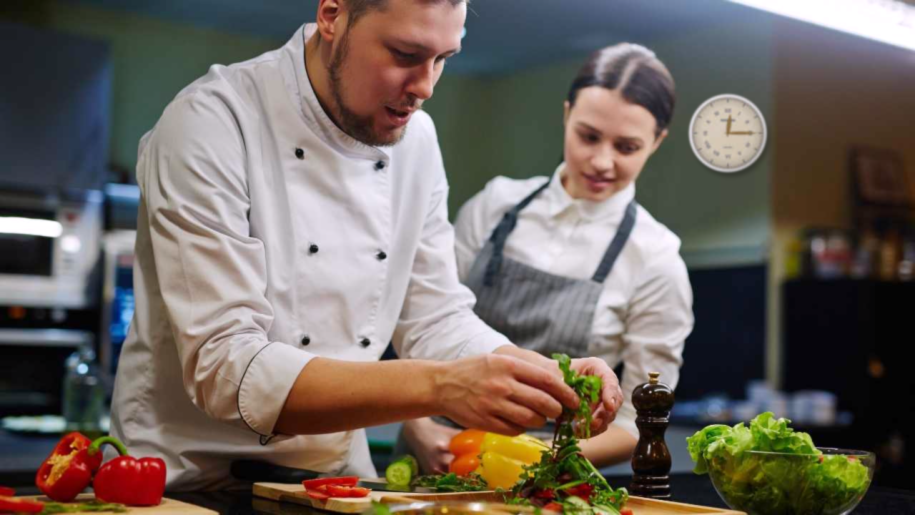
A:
h=12 m=15
